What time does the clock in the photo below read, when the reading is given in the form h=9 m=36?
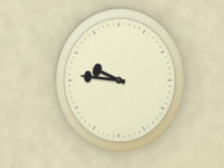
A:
h=9 m=46
